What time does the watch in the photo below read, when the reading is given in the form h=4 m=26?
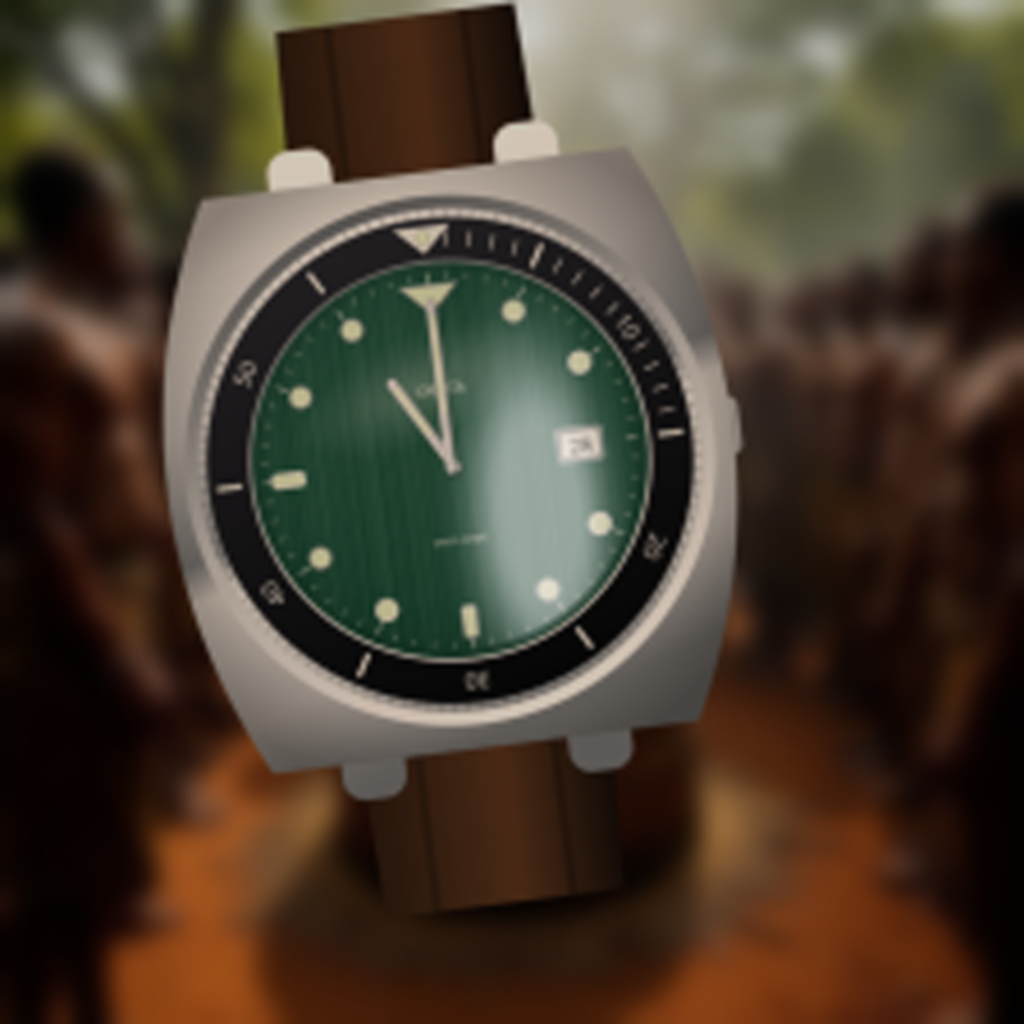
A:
h=11 m=0
